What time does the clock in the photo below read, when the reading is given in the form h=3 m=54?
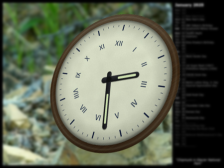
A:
h=2 m=28
